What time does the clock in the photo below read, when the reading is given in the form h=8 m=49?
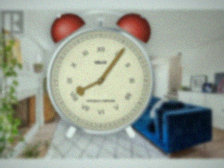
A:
h=8 m=6
